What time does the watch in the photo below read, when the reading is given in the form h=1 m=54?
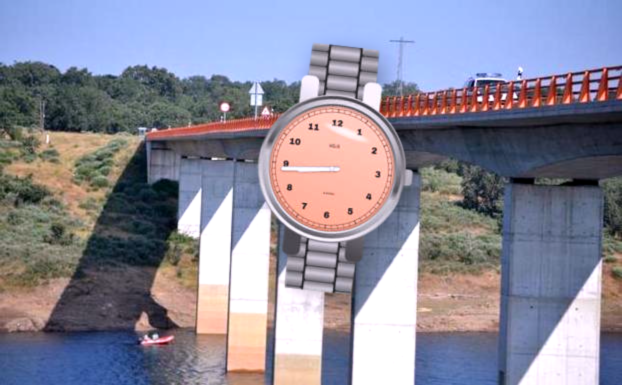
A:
h=8 m=44
